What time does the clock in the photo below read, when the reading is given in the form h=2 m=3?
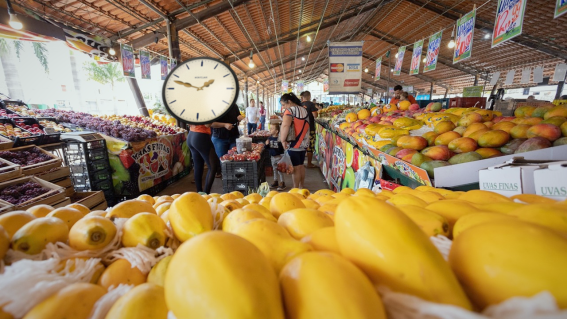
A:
h=1 m=48
